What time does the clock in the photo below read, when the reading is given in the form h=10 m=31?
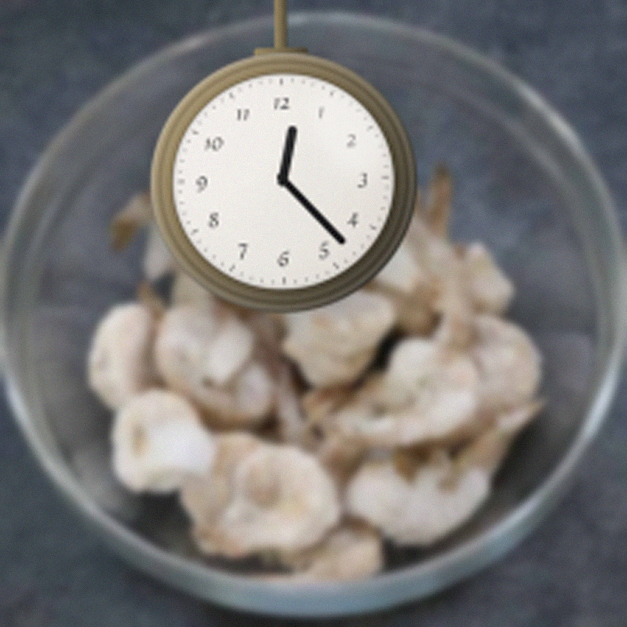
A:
h=12 m=23
